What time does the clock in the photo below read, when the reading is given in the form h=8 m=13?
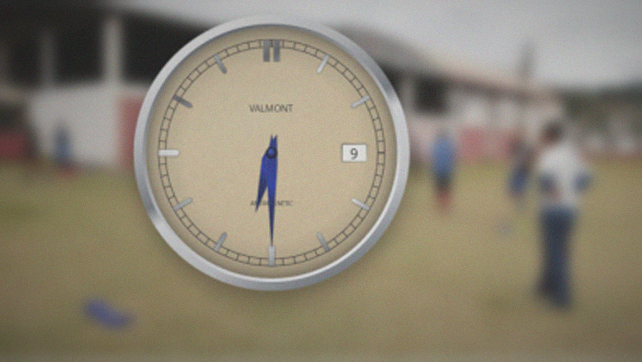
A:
h=6 m=30
